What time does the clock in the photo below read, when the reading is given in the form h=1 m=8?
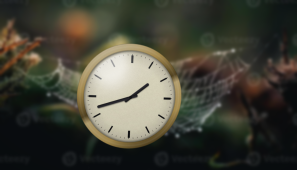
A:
h=1 m=42
